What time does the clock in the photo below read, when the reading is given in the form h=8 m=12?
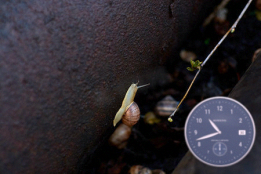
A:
h=10 m=42
